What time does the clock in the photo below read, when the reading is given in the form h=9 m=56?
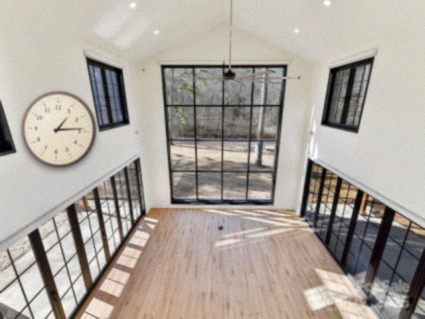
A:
h=1 m=14
